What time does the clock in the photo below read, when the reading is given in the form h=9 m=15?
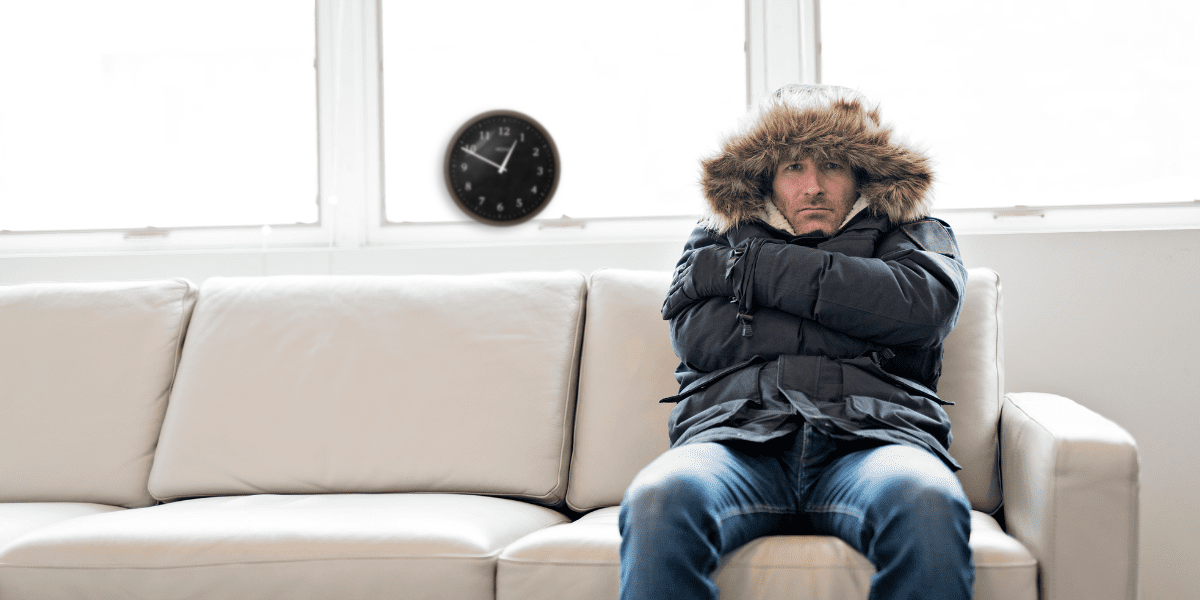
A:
h=12 m=49
